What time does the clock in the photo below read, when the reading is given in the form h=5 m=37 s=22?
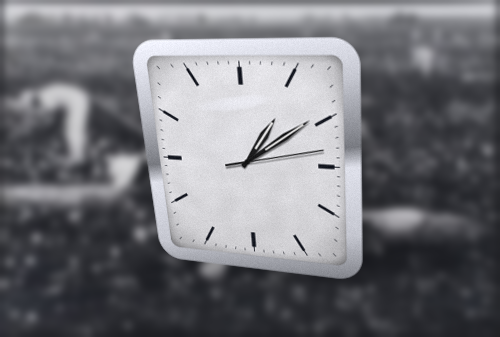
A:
h=1 m=9 s=13
